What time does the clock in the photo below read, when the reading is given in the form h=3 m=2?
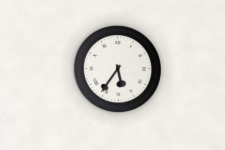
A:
h=5 m=36
